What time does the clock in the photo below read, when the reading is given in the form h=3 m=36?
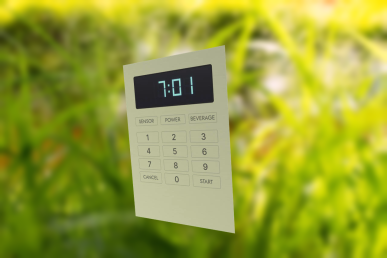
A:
h=7 m=1
